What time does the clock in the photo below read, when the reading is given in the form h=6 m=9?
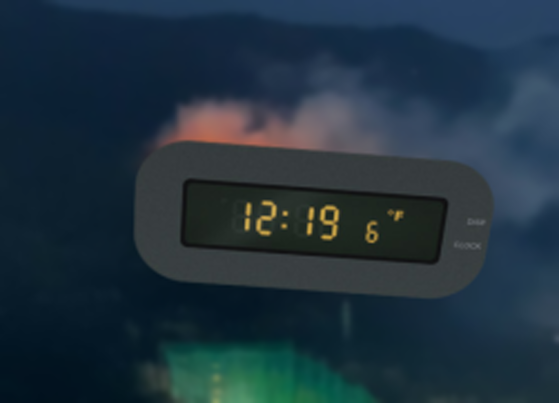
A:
h=12 m=19
